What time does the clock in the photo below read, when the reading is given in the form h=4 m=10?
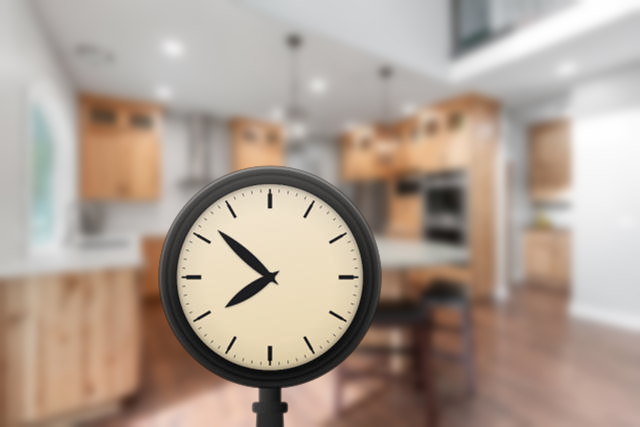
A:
h=7 m=52
